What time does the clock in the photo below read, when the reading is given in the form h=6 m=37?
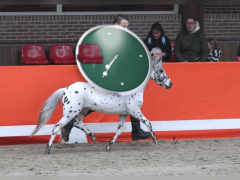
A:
h=7 m=37
